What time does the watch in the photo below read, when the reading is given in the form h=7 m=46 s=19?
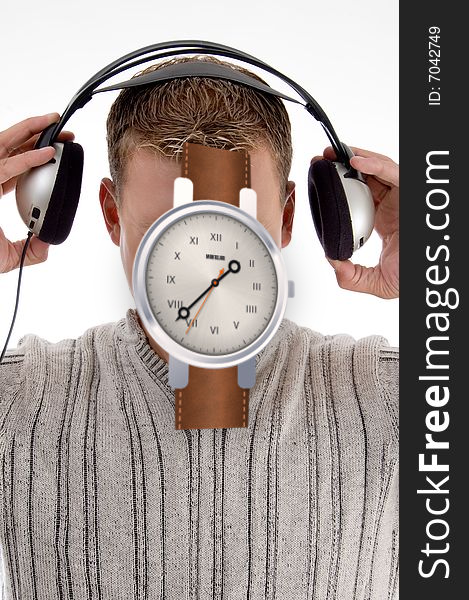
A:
h=1 m=37 s=35
